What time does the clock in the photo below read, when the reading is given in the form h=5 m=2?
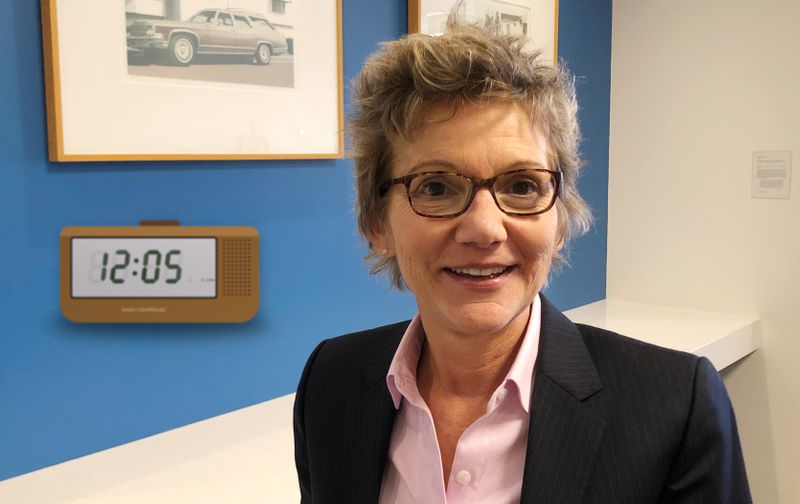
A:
h=12 m=5
